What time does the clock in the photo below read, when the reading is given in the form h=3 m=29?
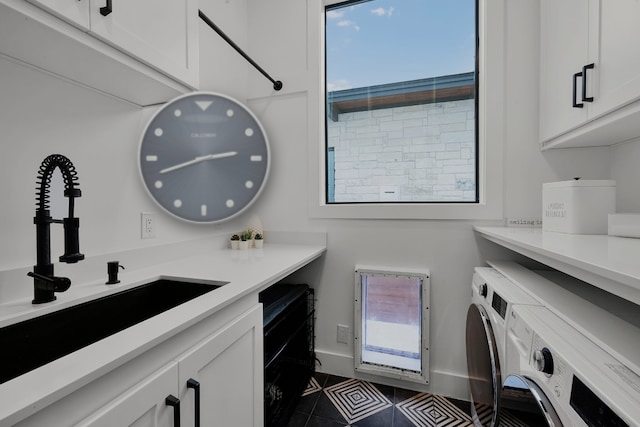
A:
h=2 m=42
